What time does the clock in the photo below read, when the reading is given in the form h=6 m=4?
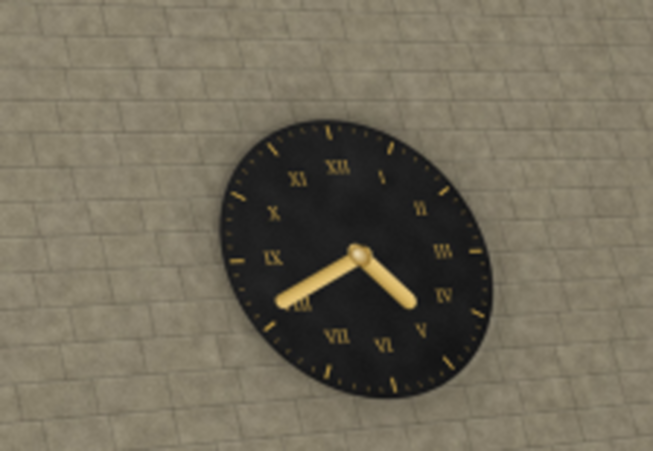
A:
h=4 m=41
